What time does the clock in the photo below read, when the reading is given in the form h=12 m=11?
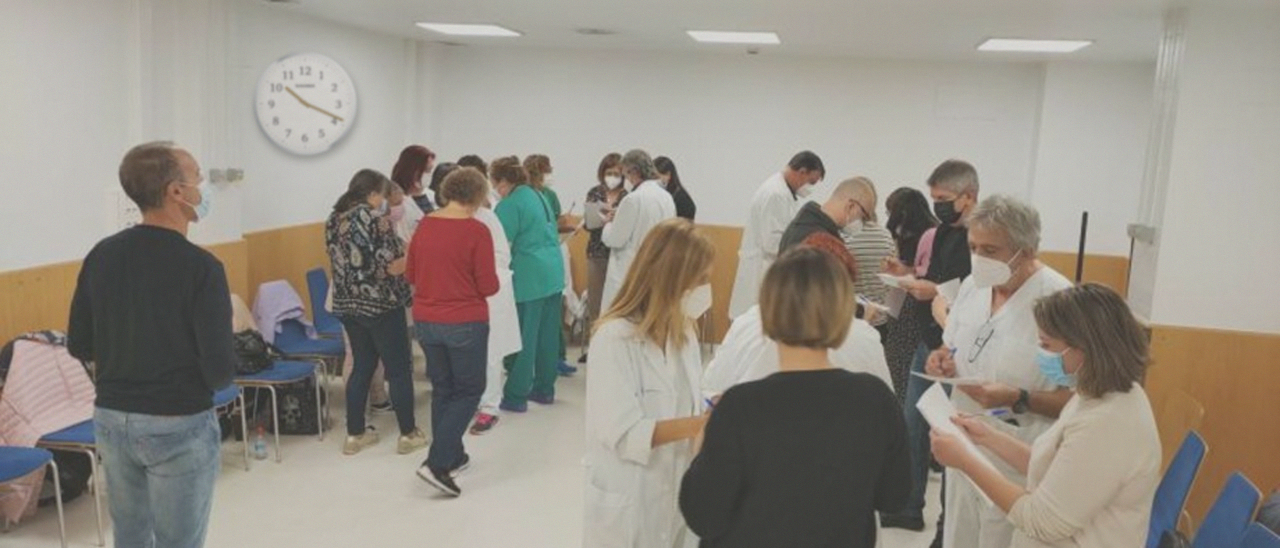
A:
h=10 m=19
